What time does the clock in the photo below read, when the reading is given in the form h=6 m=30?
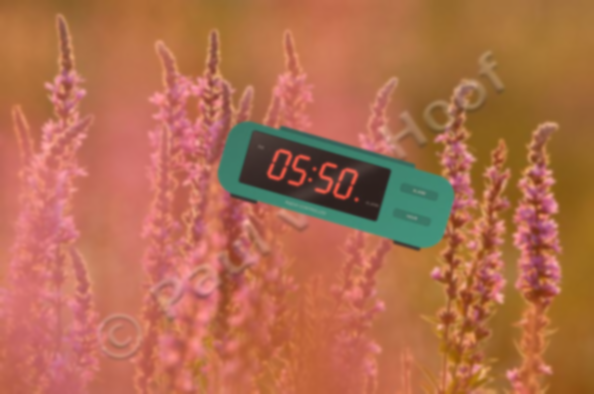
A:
h=5 m=50
